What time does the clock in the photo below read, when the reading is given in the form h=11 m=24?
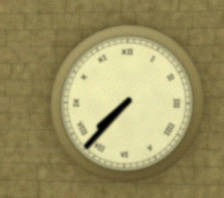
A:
h=7 m=37
